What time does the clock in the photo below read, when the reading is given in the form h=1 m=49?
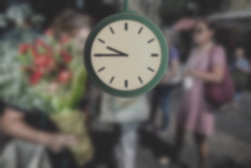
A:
h=9 m=45
